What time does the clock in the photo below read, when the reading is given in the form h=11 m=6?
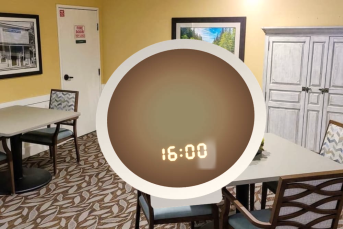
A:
h=16 m=0
